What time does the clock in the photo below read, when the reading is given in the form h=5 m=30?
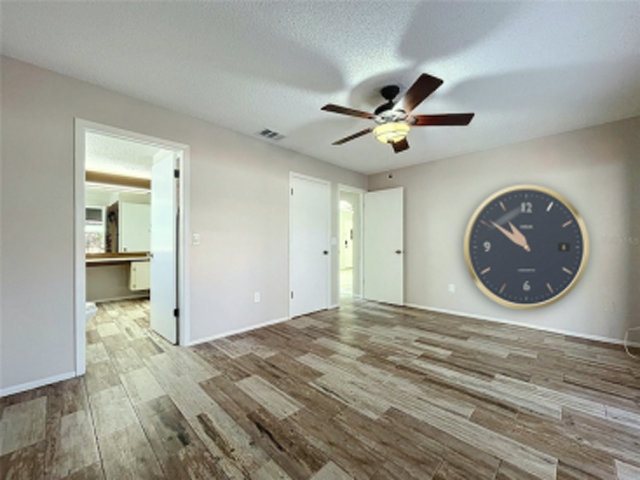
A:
h=10 m=51
